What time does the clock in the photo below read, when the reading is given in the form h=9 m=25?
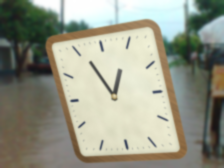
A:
h=12 m=56
